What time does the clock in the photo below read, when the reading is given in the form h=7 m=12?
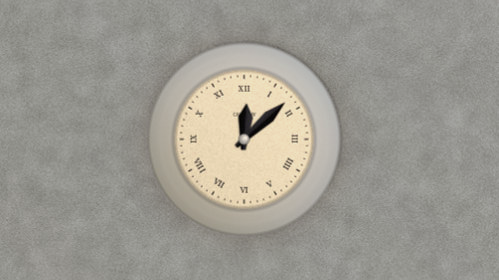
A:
h=12 m=8
